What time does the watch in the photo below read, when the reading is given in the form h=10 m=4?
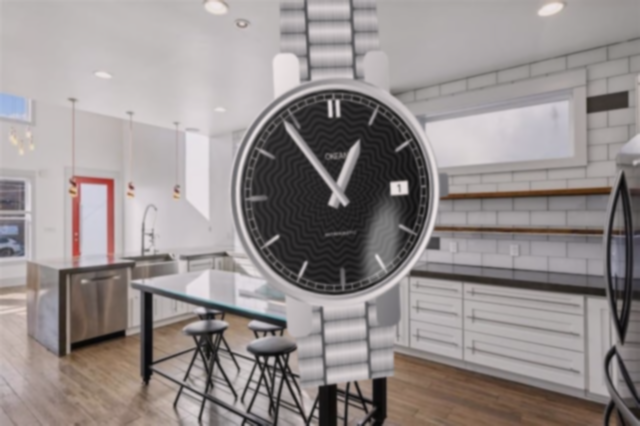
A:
h=12 m=54
